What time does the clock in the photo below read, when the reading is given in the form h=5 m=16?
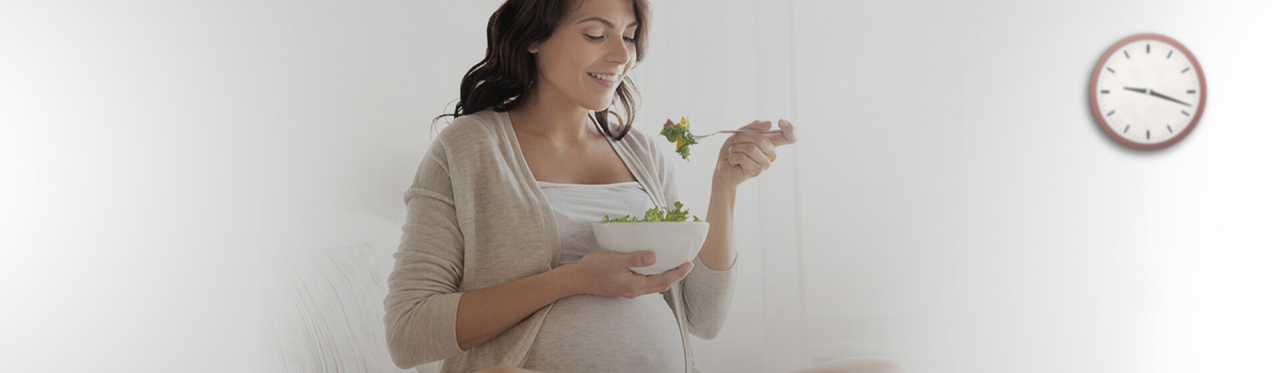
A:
h=9 m=18
